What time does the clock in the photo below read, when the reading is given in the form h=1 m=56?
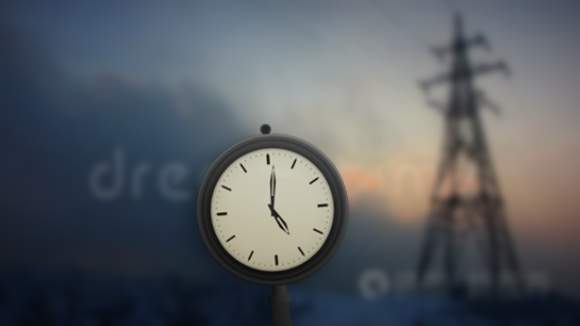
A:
h=5 m=1
